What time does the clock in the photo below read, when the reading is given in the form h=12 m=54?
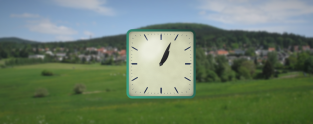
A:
h=1 m=4
